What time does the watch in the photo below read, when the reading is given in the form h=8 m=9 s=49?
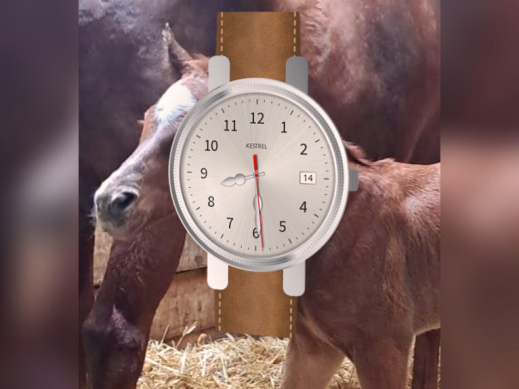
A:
h=8 m=29 s=29
